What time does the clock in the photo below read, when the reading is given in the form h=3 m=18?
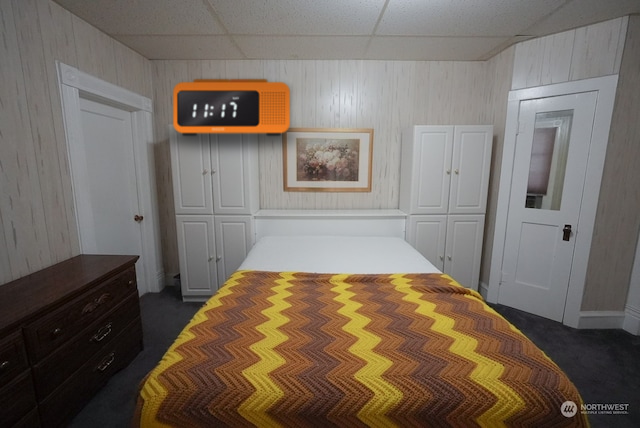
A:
h=11 m=17
